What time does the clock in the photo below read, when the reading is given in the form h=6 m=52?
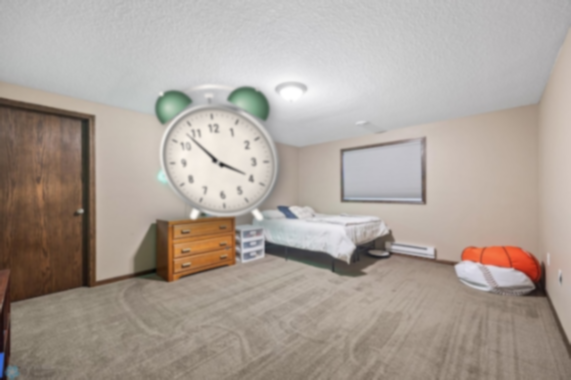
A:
h=3 m=53
